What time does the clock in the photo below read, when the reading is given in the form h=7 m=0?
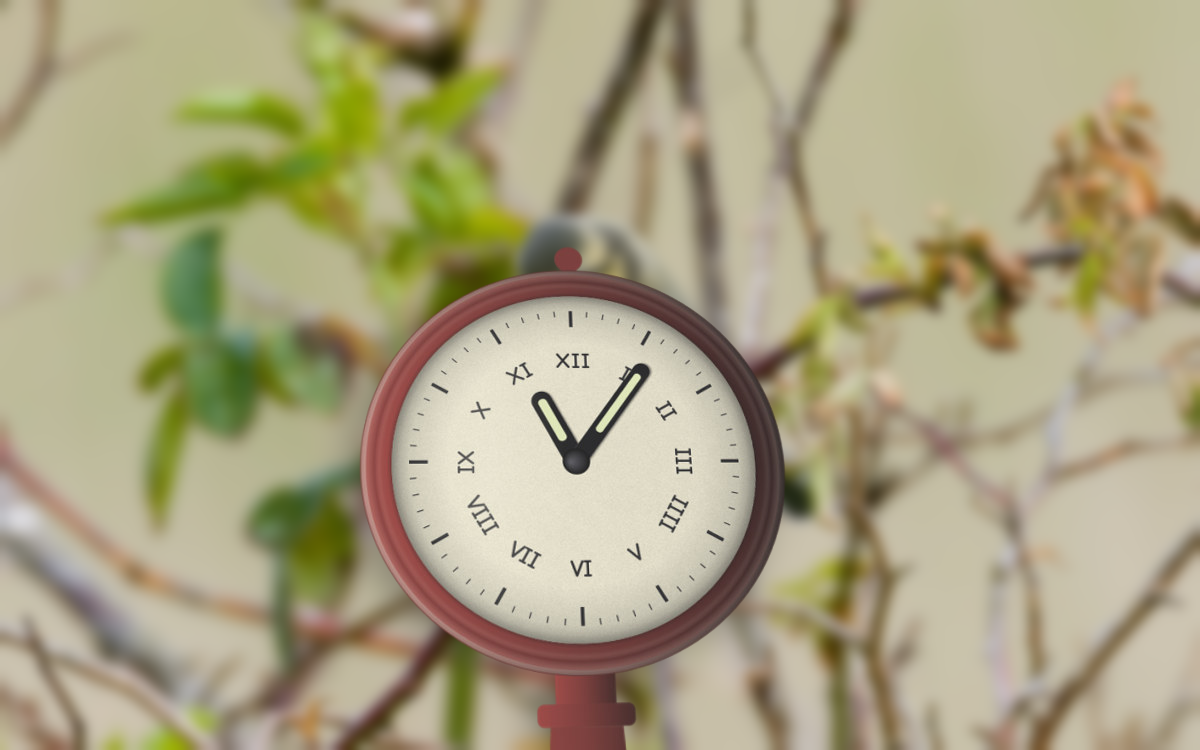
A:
h=11 m=6
